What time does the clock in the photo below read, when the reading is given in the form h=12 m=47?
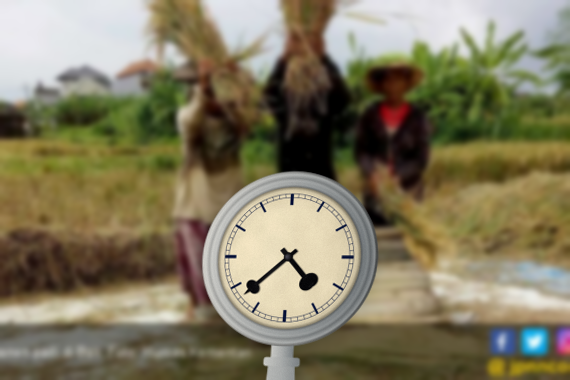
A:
h=4 m=38
